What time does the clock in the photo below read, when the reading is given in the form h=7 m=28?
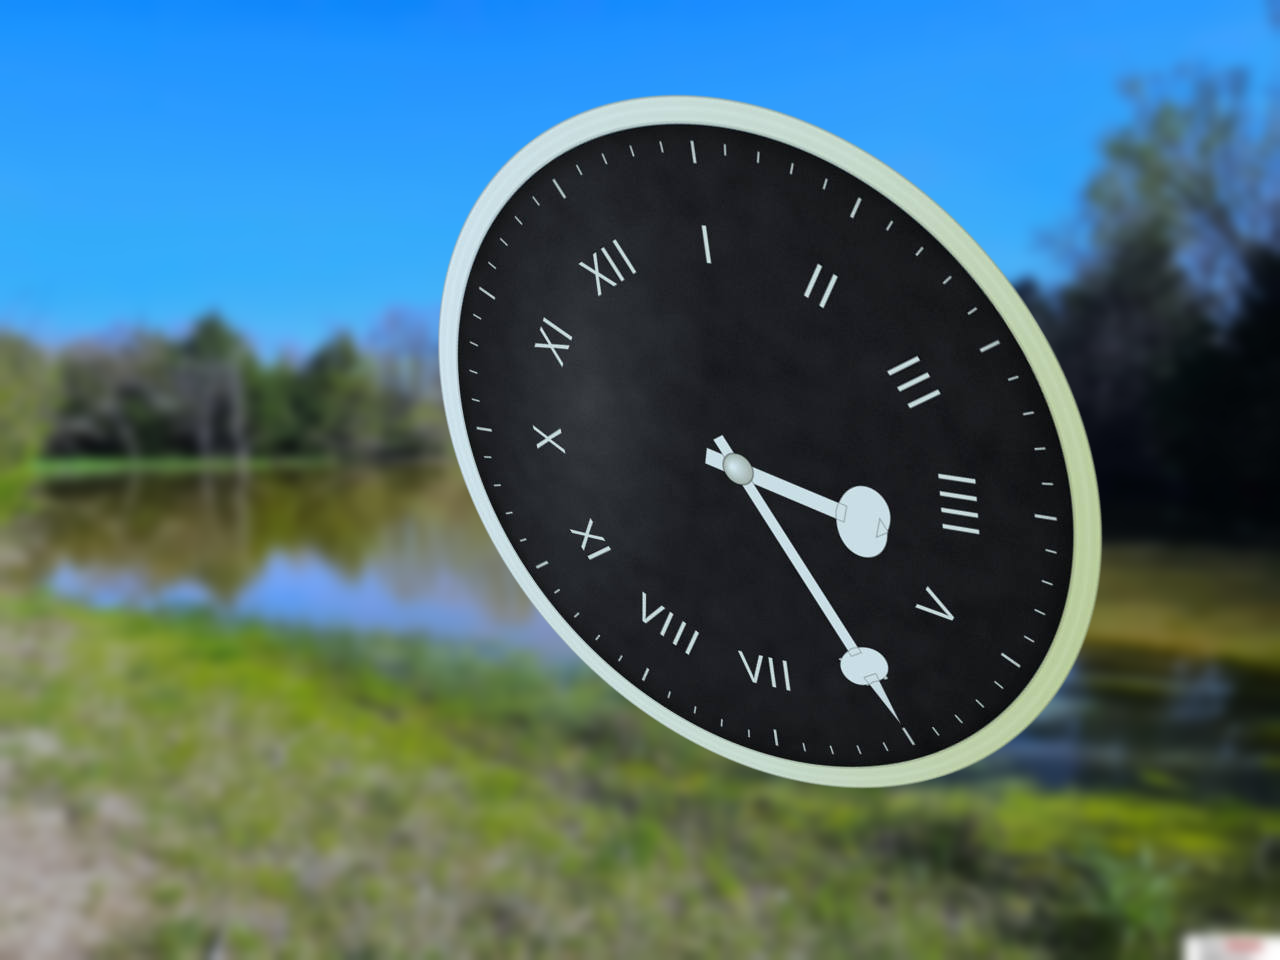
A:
h=4 m=30
